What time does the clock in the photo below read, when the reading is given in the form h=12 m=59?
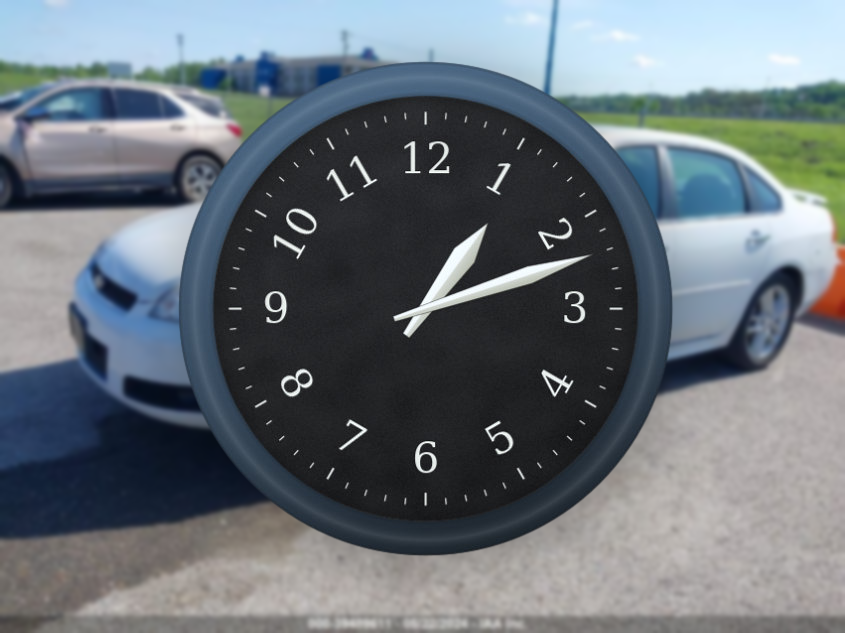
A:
h=1 m=12
